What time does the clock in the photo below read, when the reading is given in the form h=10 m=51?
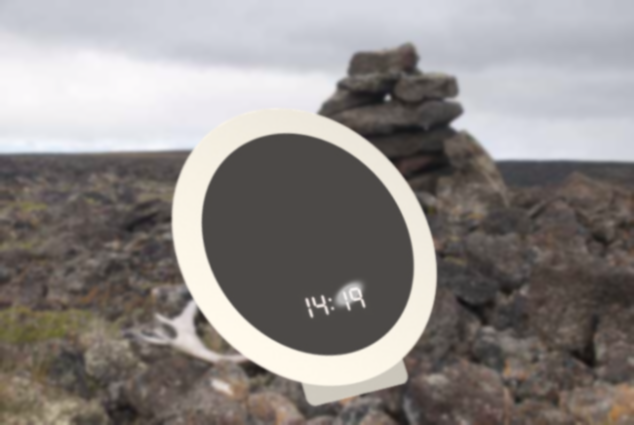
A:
h=14 m=19
